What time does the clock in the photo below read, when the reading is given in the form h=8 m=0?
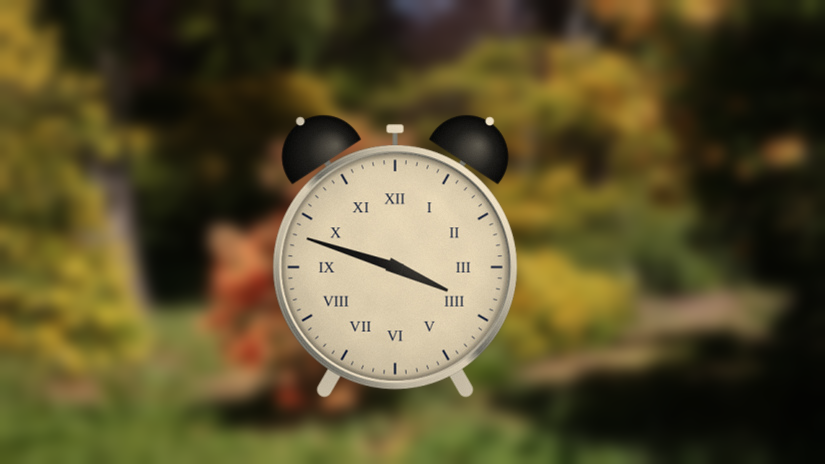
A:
h=3 m=48
